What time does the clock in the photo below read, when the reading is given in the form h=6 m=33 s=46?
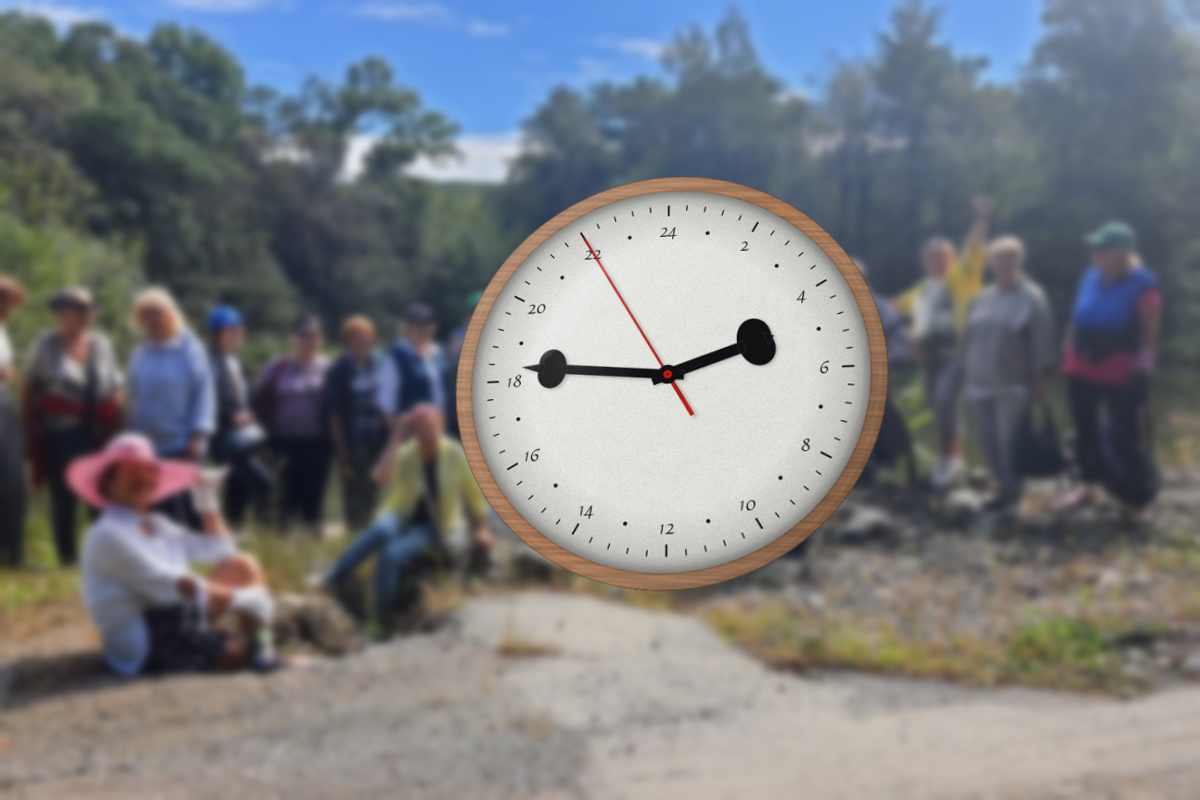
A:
h=4 m=45 s=55
